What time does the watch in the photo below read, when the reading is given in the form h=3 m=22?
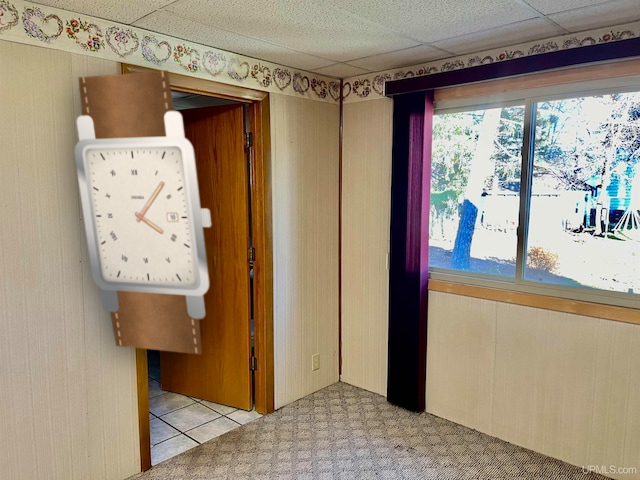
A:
h=4 m=7
